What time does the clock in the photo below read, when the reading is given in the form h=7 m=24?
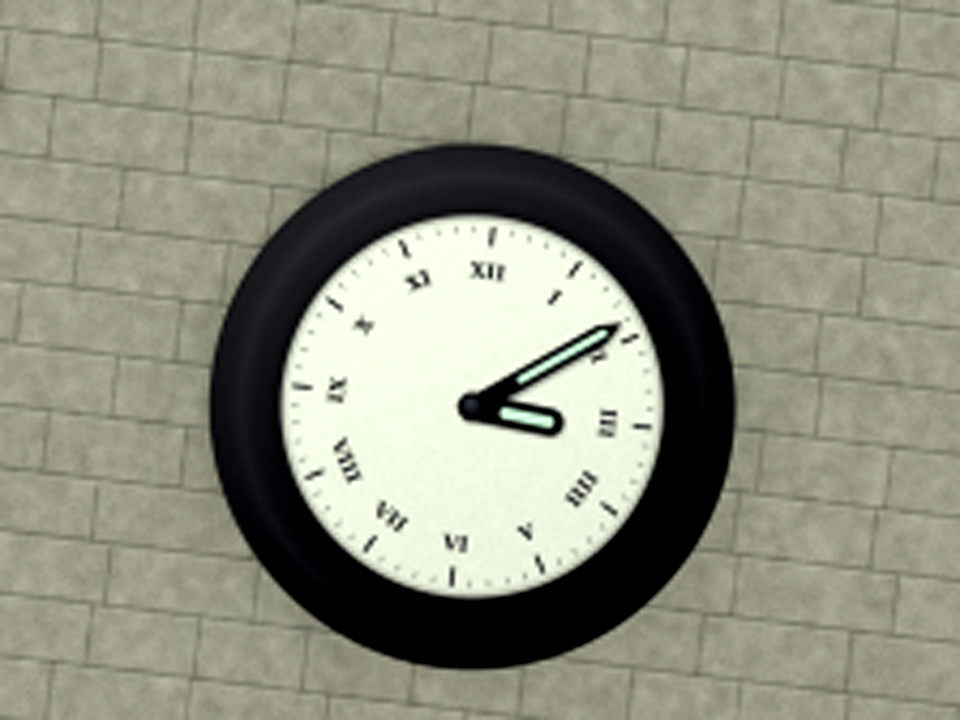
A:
h=3 m=9
